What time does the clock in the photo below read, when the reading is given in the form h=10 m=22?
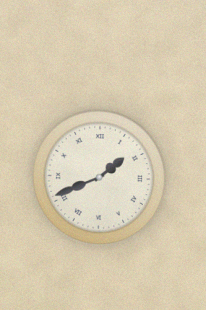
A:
h=1 m=41
